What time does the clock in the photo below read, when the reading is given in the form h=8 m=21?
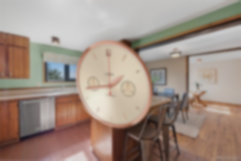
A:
h=1 m=43
